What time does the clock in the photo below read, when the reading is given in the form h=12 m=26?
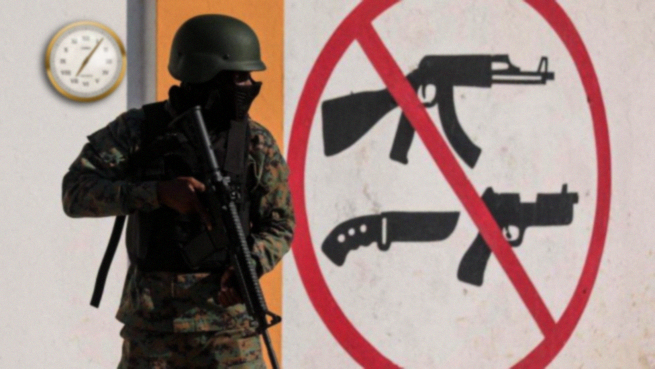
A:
h=7 m=6
